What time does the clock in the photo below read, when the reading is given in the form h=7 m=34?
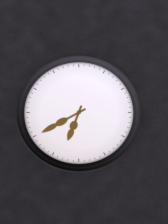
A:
h=6 m=40
